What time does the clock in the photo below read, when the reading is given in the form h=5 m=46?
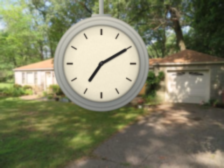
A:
h=7 m=10
